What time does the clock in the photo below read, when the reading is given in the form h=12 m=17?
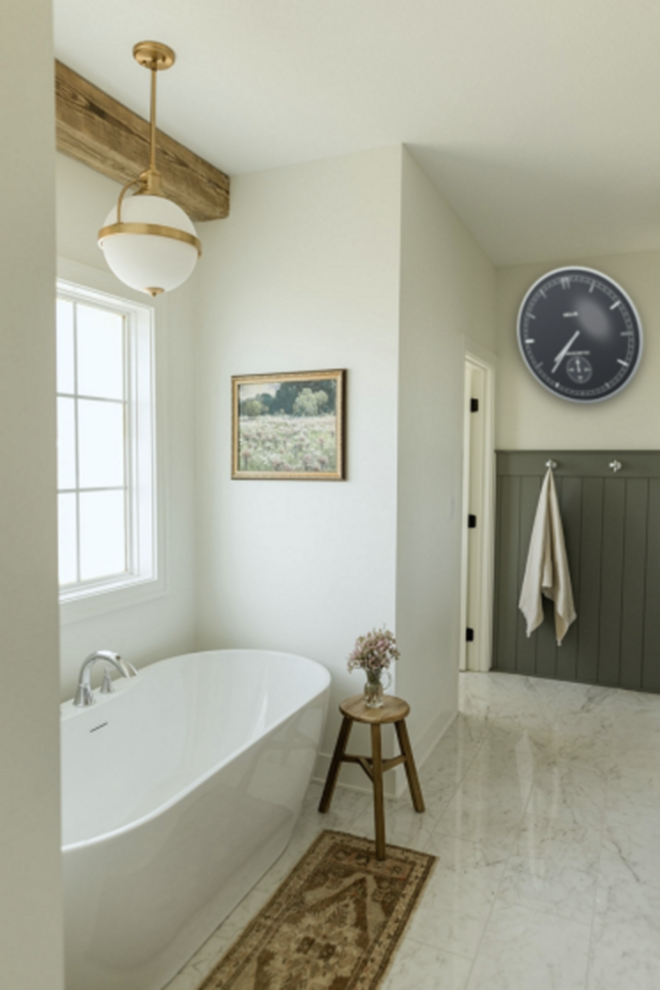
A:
h=7 m=37
